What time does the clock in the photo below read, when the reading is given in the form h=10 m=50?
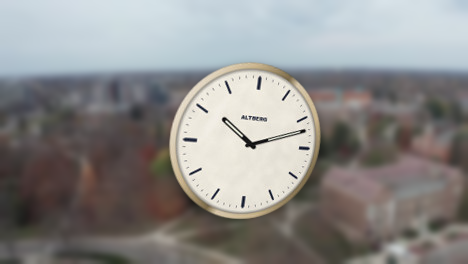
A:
h=10 m=12
